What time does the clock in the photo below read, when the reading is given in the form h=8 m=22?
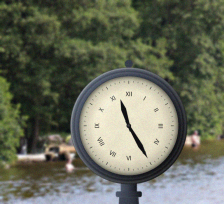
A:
h=11 m=25
